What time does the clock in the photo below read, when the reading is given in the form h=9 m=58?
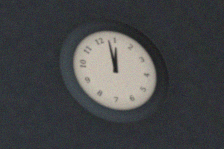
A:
h=1 m=3
